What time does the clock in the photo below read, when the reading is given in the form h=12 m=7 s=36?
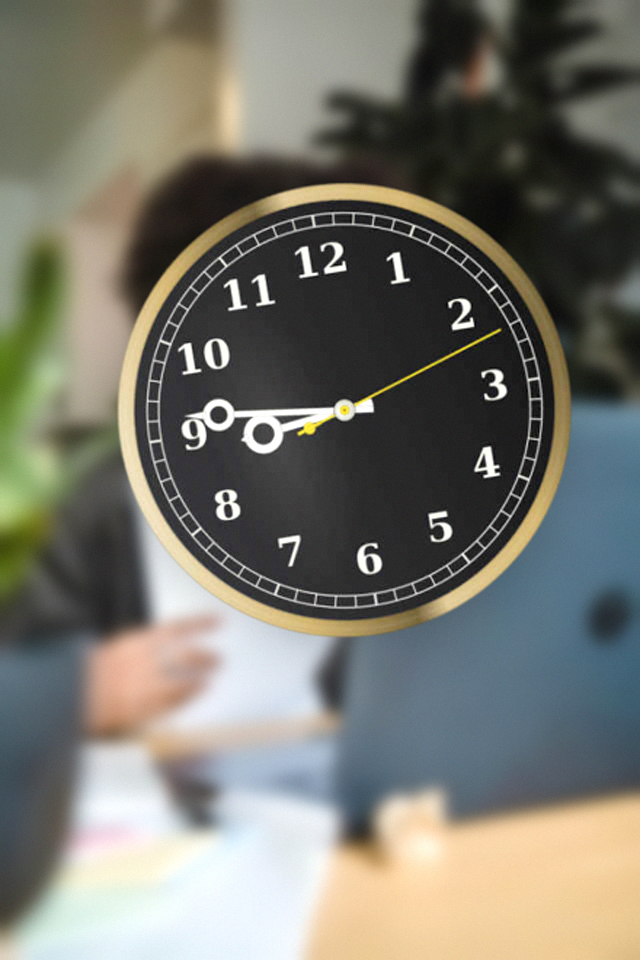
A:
h=8 m=46 s=12
